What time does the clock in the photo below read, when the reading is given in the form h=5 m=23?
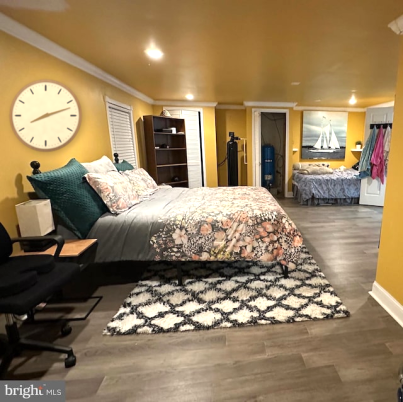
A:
h=8 m=12
